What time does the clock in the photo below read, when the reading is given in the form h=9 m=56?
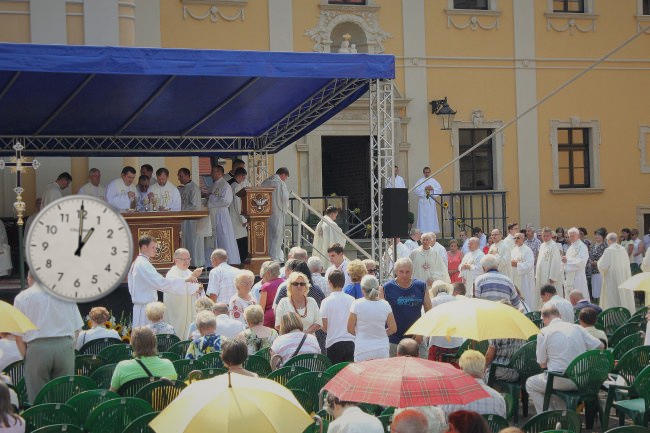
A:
h=1 m=0
